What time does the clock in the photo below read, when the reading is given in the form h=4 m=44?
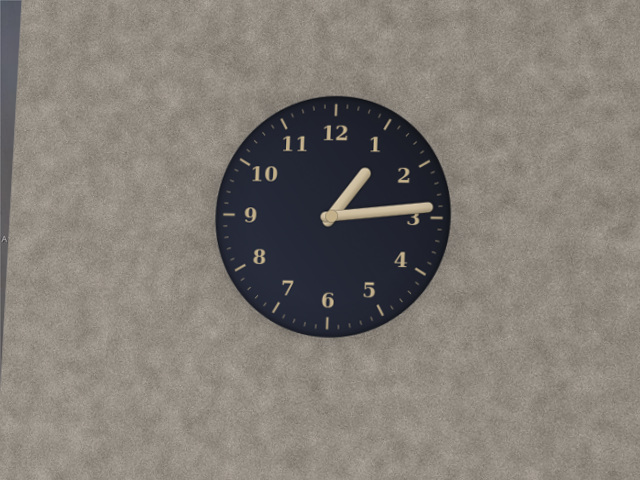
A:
h=1 m=14
